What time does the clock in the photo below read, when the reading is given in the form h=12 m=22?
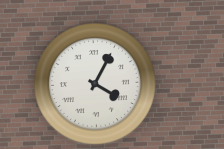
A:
h=4 m=5
